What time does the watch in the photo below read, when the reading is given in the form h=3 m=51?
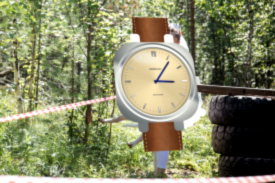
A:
h=3 m=6
